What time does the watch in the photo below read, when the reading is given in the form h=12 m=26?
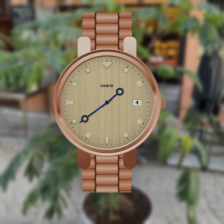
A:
h=1 m=39
